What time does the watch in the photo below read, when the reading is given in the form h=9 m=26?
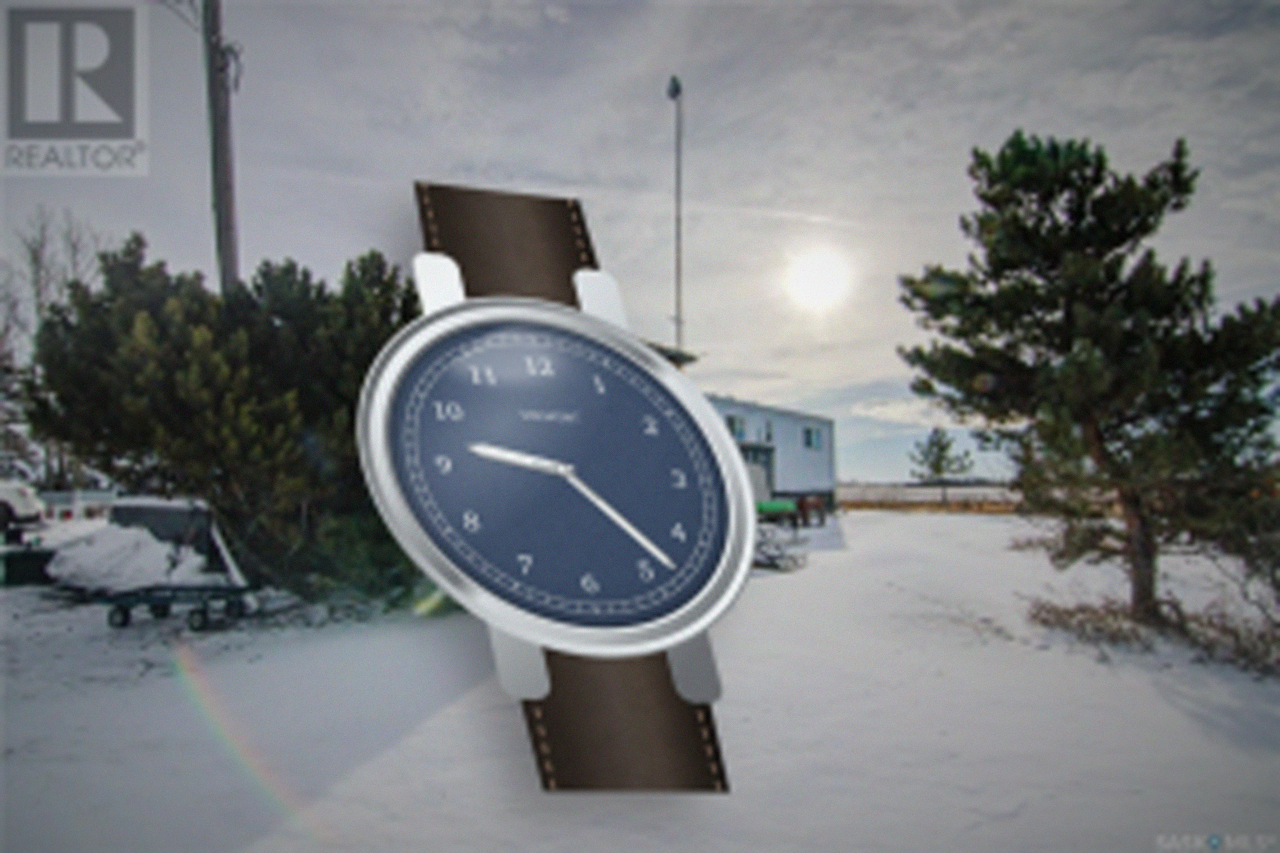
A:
h=9 m=23
